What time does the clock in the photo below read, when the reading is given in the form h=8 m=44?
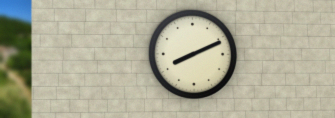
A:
h=8 m=11
